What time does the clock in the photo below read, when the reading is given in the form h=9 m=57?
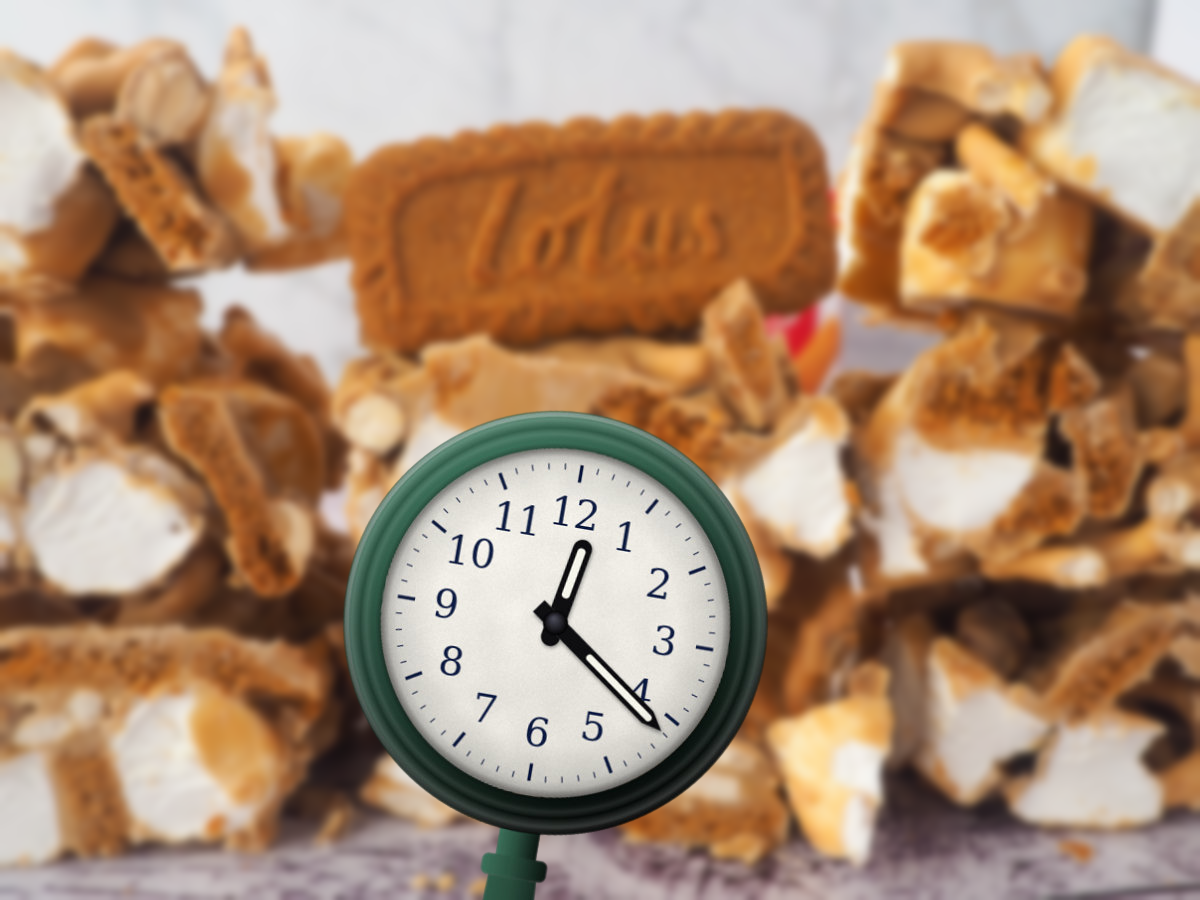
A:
h=12 m=21
